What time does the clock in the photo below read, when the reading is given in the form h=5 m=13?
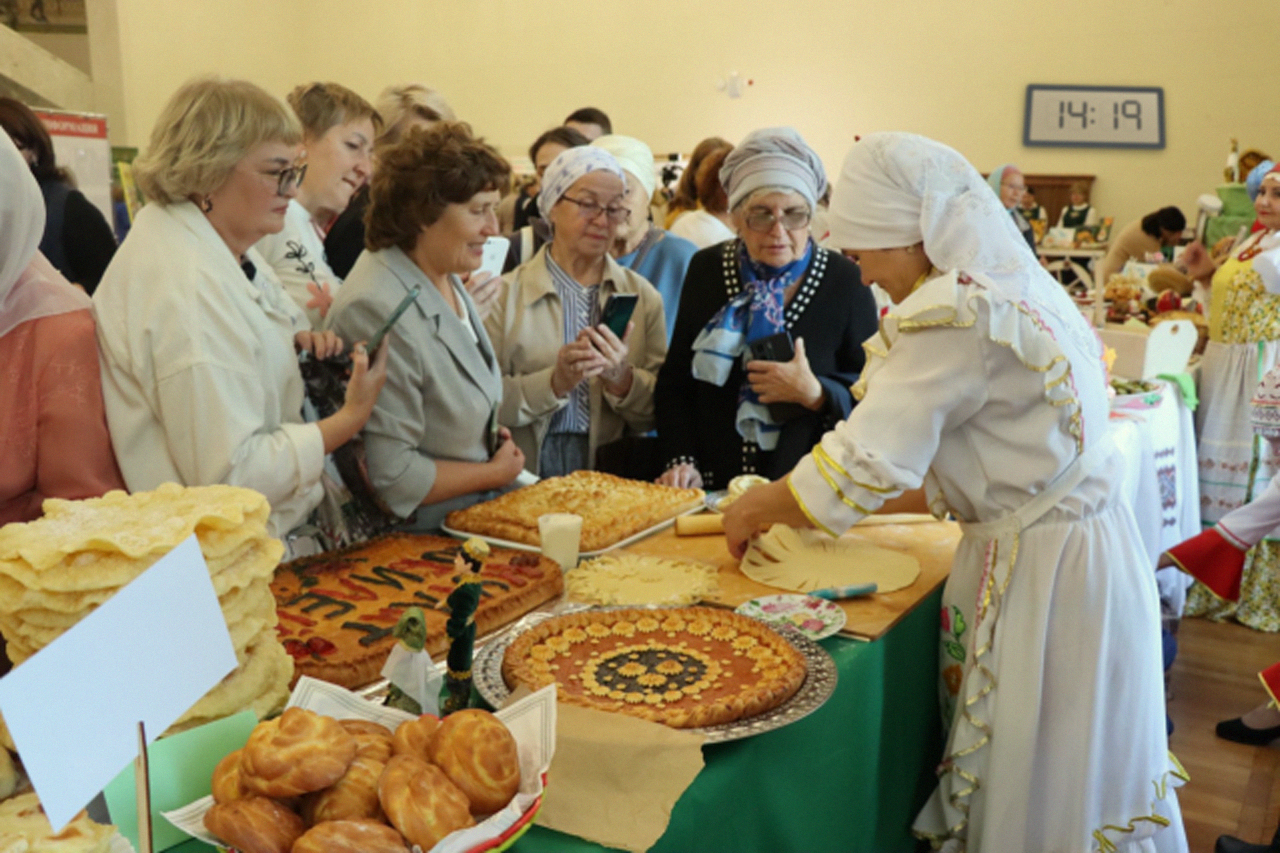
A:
h=14 m=19
